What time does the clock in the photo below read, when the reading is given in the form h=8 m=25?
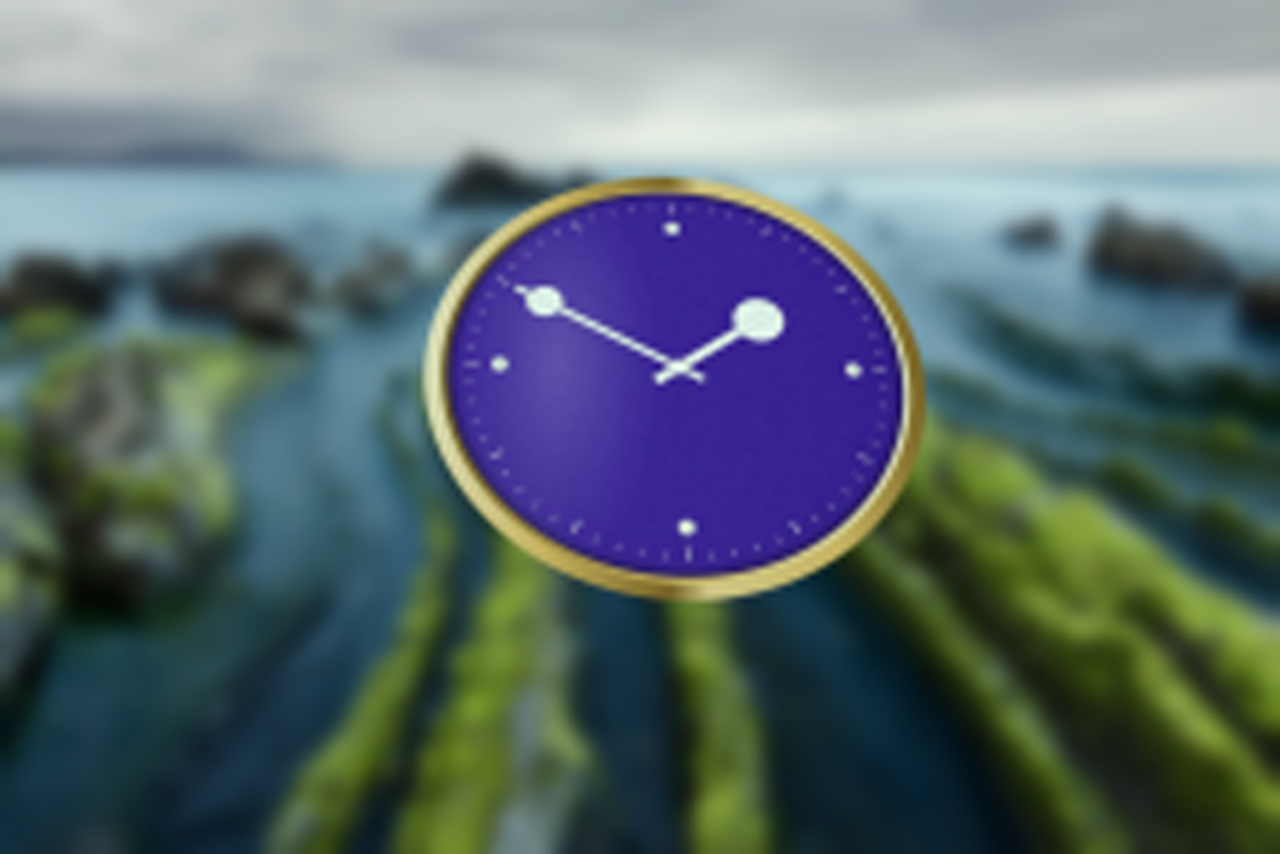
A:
h=1 m=50
